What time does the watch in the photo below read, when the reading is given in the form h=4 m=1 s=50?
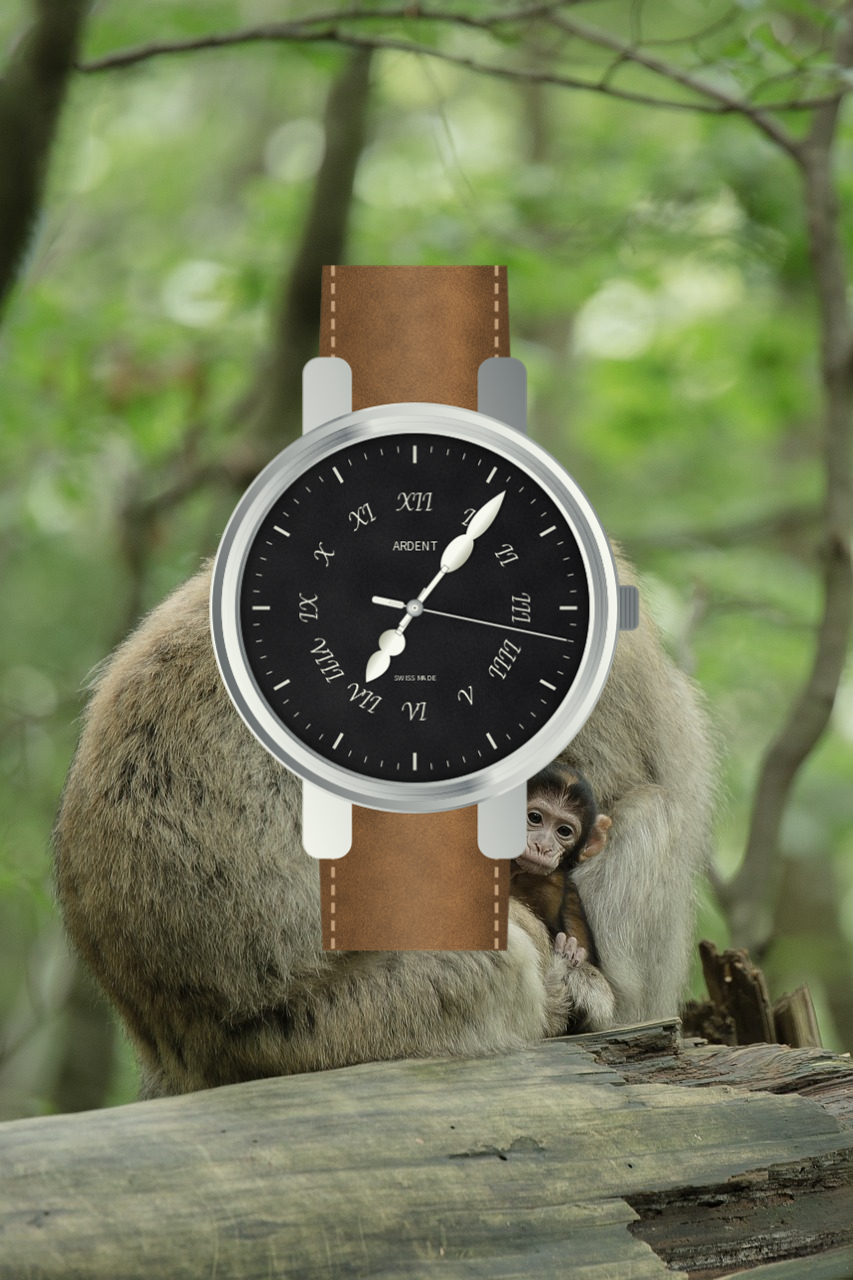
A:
h=7 m=6 s=17
